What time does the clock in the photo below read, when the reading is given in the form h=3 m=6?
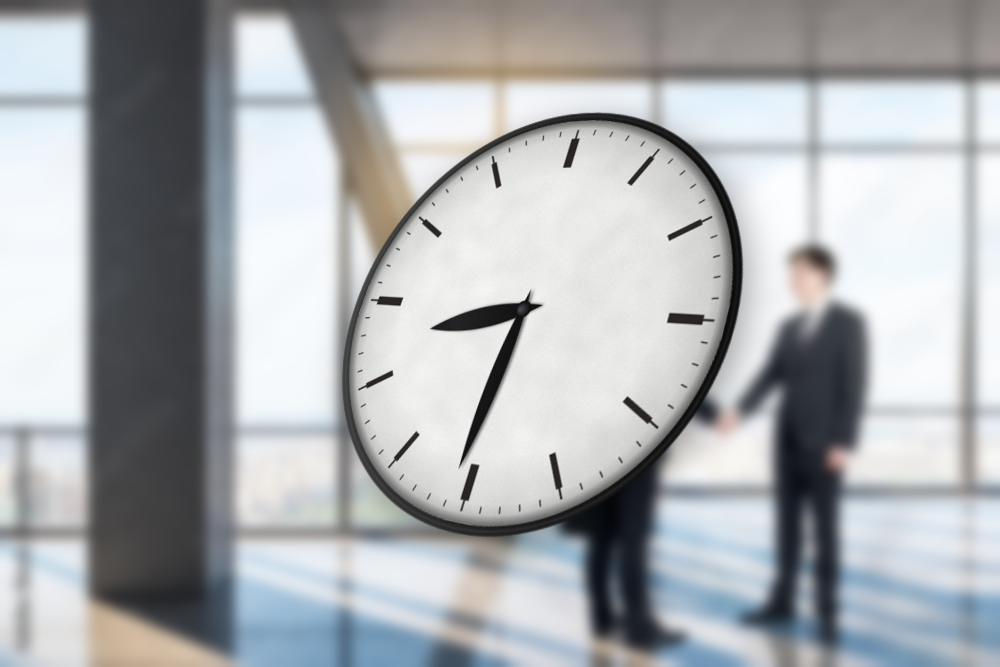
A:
h=8 m=31
